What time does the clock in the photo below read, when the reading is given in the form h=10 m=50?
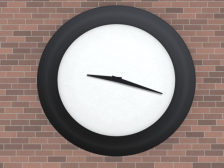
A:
h=9 m=18
